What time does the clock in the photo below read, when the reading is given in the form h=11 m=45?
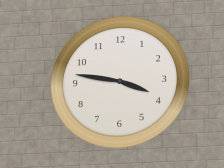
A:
h=3 m=47
